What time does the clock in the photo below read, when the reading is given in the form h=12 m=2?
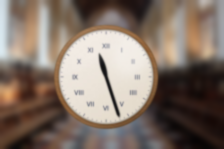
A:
h=11 m=27
